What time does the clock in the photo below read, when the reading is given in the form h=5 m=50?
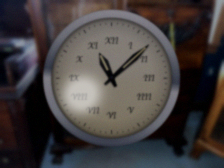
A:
h=11 m=8
